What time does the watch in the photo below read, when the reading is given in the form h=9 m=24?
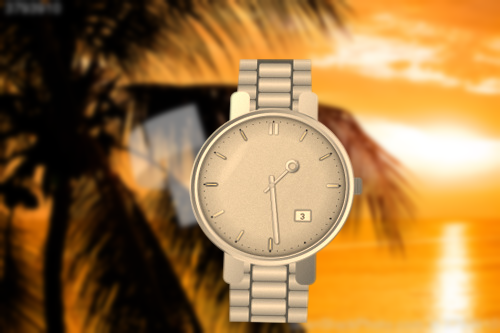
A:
h=1 m=29
